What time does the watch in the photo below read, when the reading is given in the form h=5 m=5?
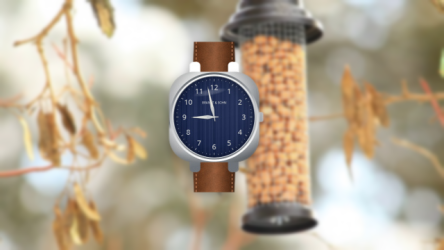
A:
h=8 m=58
